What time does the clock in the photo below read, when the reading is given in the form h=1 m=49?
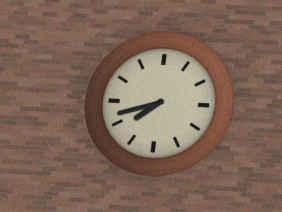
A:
h=7 m=42
